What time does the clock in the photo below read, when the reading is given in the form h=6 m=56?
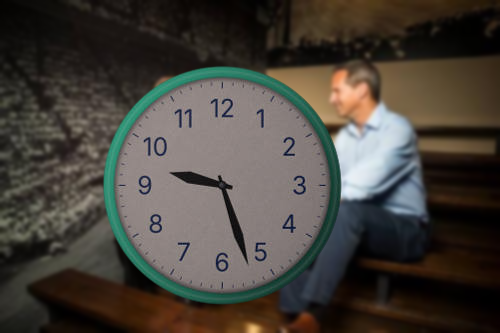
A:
h=9 m=27
